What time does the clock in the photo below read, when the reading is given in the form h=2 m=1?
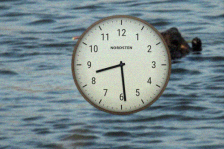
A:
h=8 m=29
